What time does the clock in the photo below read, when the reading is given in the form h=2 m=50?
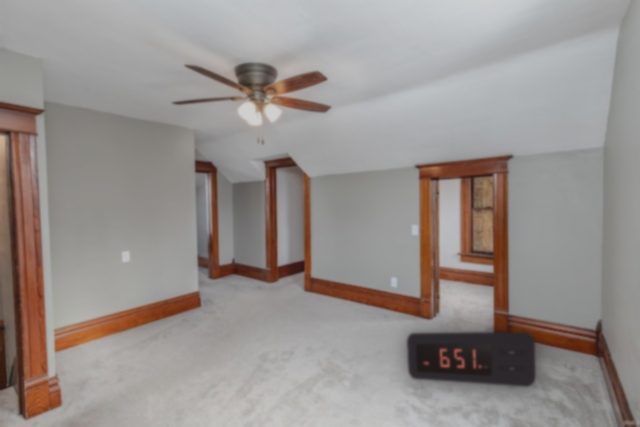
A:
h=6 m=51
